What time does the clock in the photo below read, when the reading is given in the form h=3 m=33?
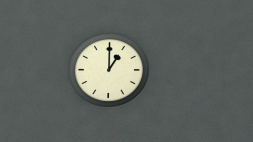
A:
h=1 m=0
